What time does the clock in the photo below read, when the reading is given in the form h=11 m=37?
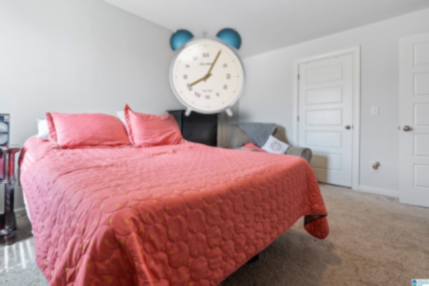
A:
h=8 m=5
